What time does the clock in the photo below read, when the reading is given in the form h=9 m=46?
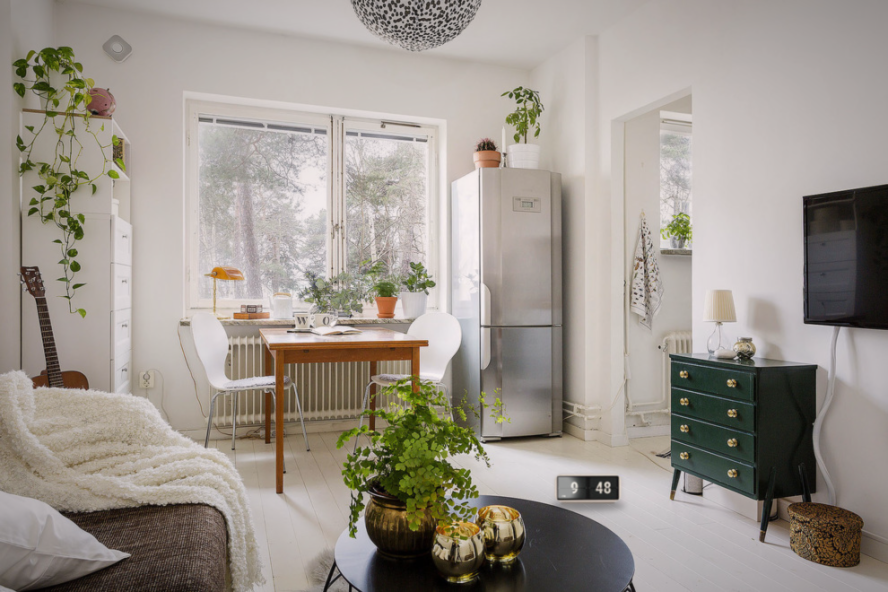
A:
h=9 m=48
